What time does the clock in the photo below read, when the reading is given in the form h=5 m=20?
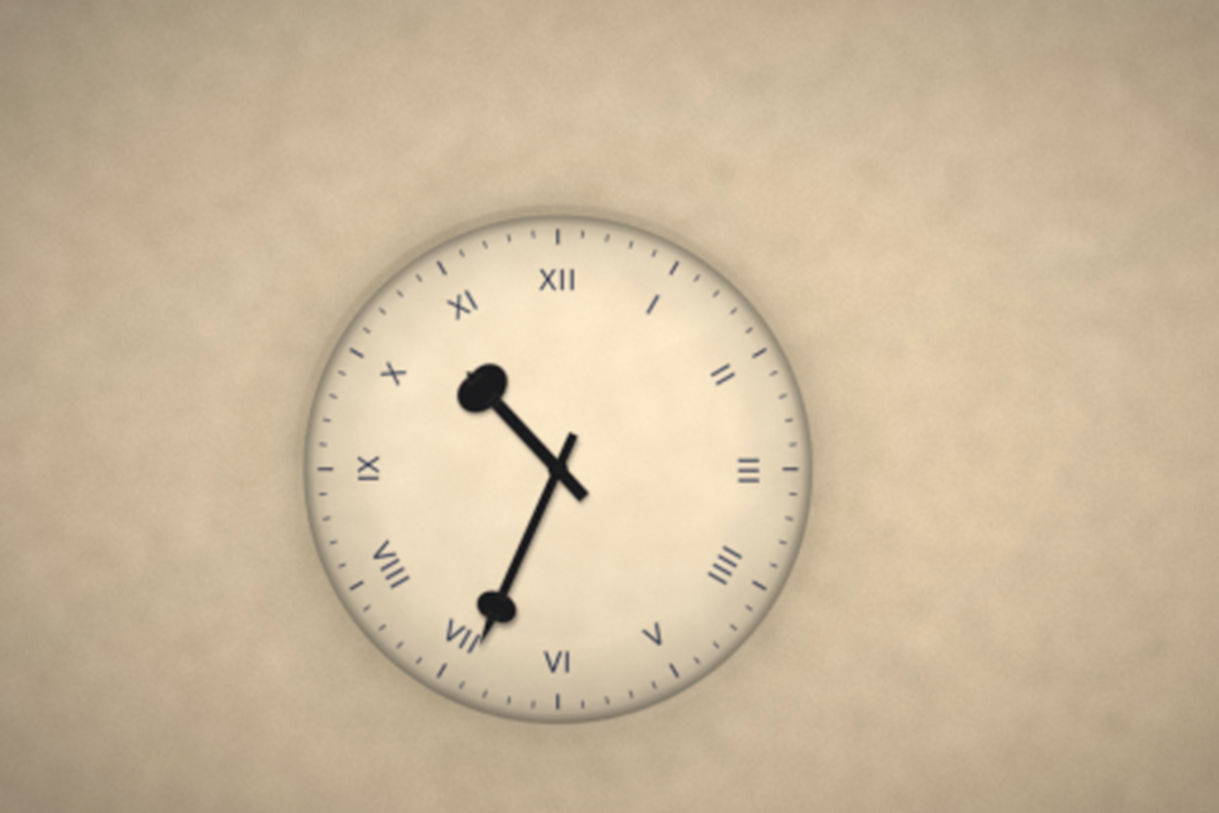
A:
h=10 m=34
